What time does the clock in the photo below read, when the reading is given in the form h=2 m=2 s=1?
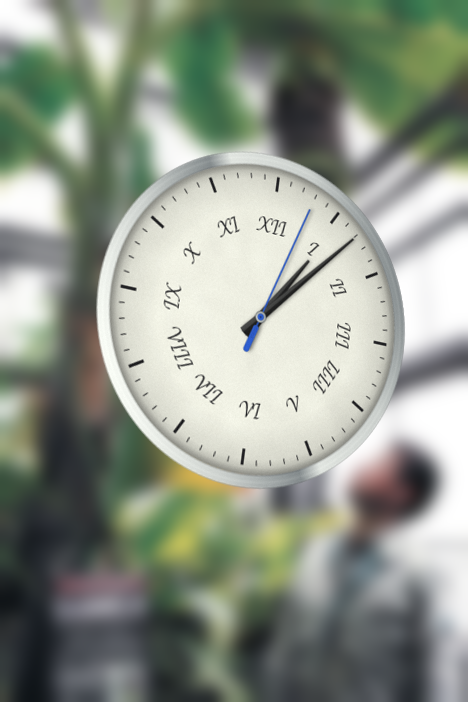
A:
h=1 m=7 s=3
